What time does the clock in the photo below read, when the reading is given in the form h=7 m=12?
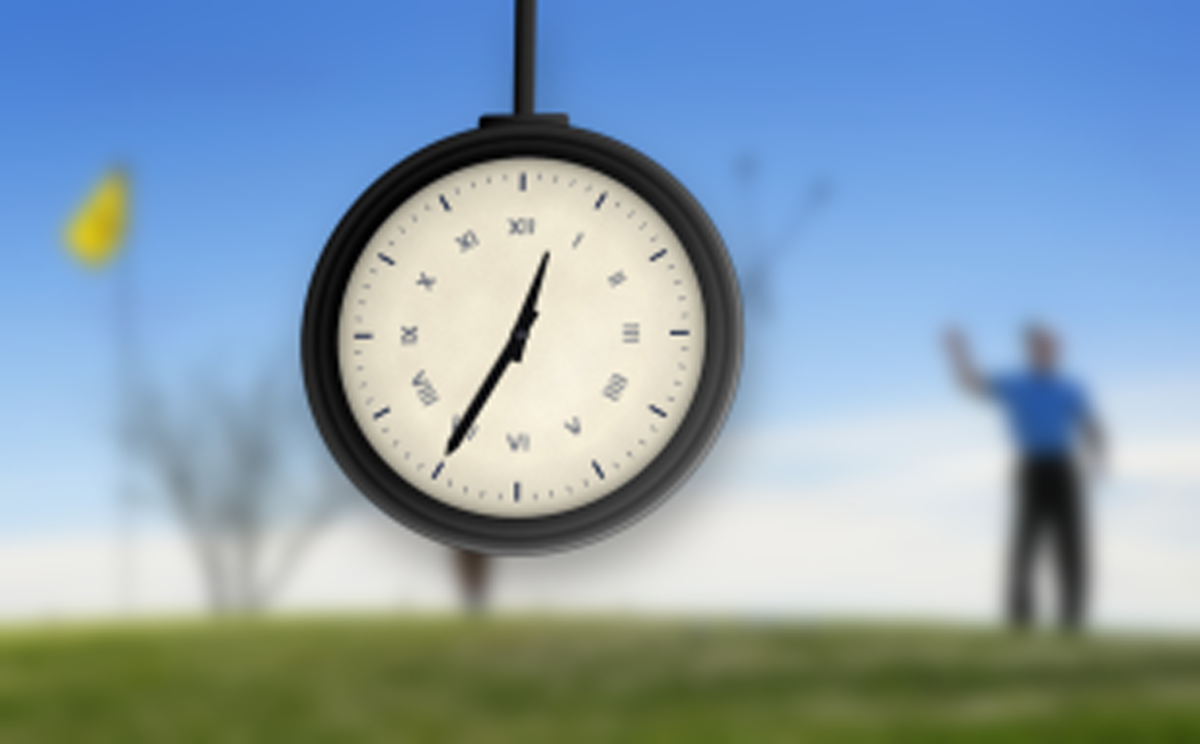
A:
h=12 m=35
